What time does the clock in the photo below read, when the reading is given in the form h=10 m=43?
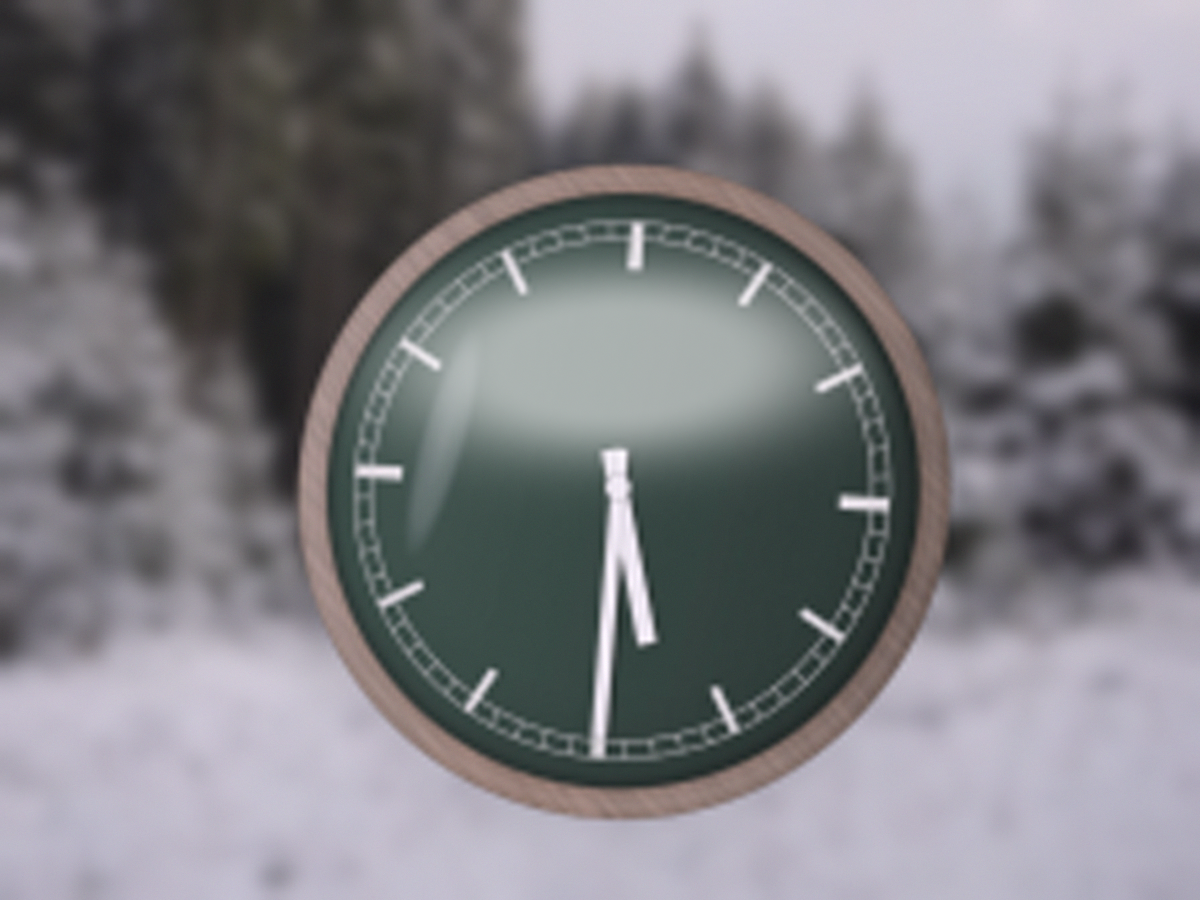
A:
h=5 m=30
